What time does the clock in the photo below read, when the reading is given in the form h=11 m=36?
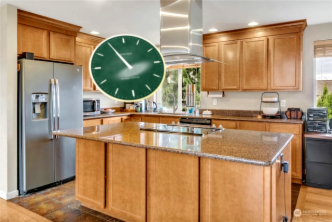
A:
h=10 m=55
